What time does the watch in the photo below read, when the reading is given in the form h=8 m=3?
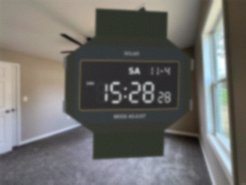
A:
h=15 m=28
